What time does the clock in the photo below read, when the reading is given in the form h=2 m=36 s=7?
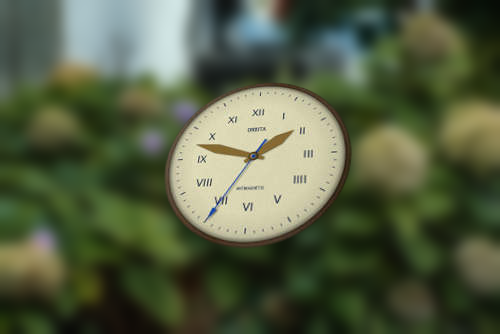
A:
h=1 m=47 s=35
